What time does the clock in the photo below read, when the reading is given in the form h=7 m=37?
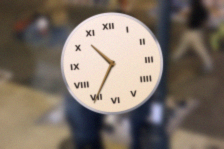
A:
h=10 m=35
